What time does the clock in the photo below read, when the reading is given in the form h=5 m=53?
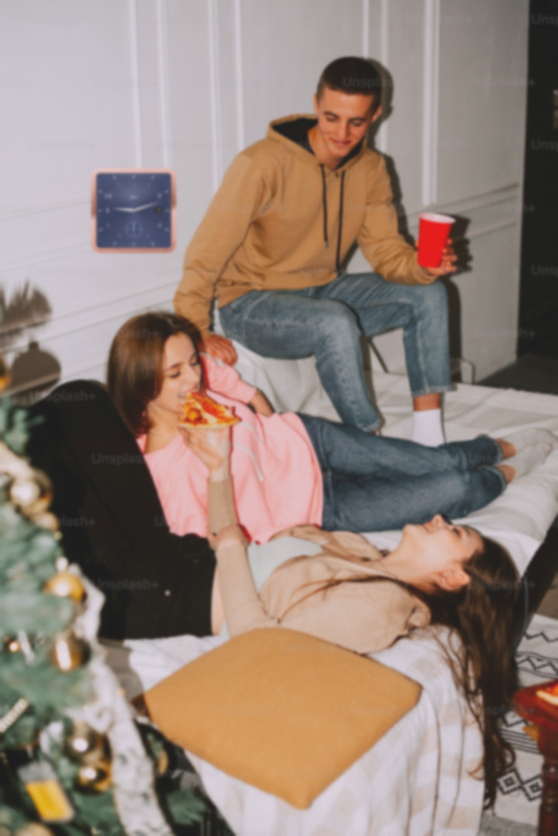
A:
h=9 m=12
